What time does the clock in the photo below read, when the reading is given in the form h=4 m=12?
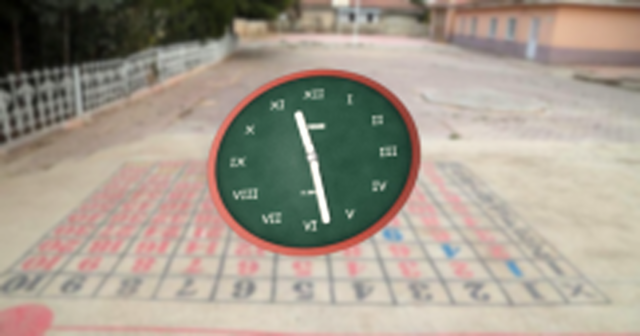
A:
h=11 m=28
